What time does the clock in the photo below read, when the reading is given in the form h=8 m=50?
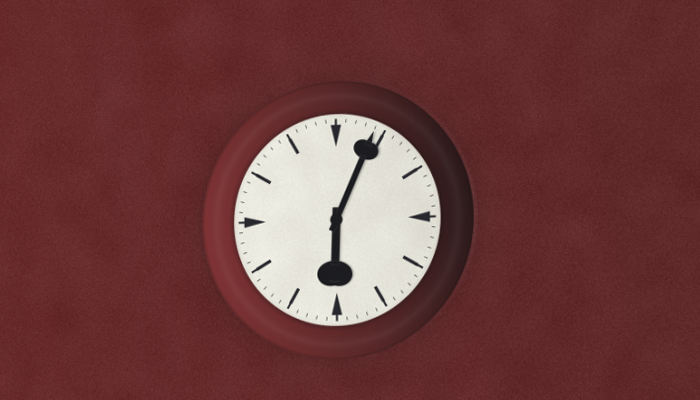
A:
h=6 m=4
